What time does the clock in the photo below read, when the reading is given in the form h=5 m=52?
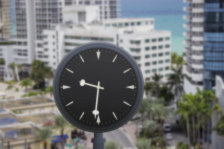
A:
h=9 m=31
